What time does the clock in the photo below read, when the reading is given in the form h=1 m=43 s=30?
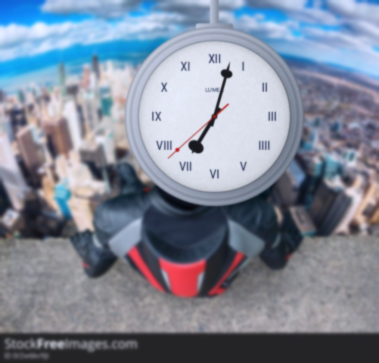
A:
h=7 m=2 s=38
